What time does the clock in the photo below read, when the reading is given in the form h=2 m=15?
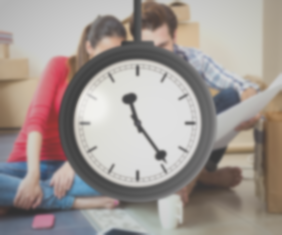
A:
h=11 m=24
